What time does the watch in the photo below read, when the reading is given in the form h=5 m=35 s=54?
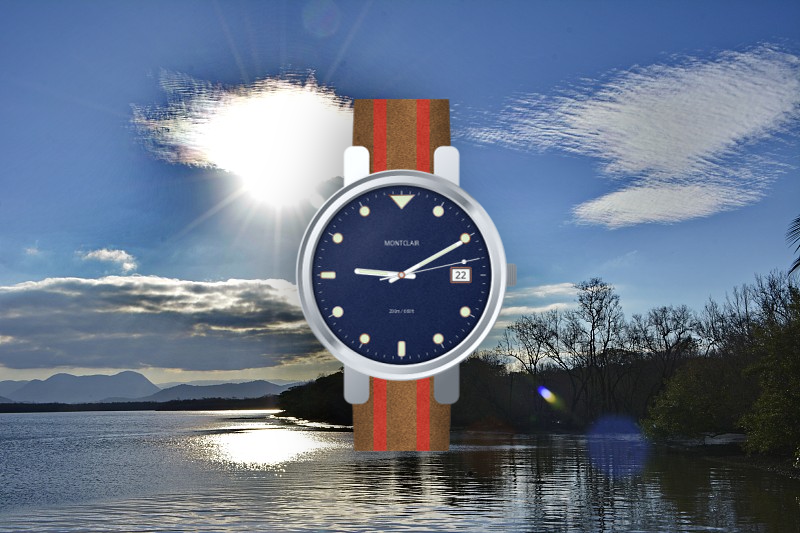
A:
h=9 m=10 s=13
